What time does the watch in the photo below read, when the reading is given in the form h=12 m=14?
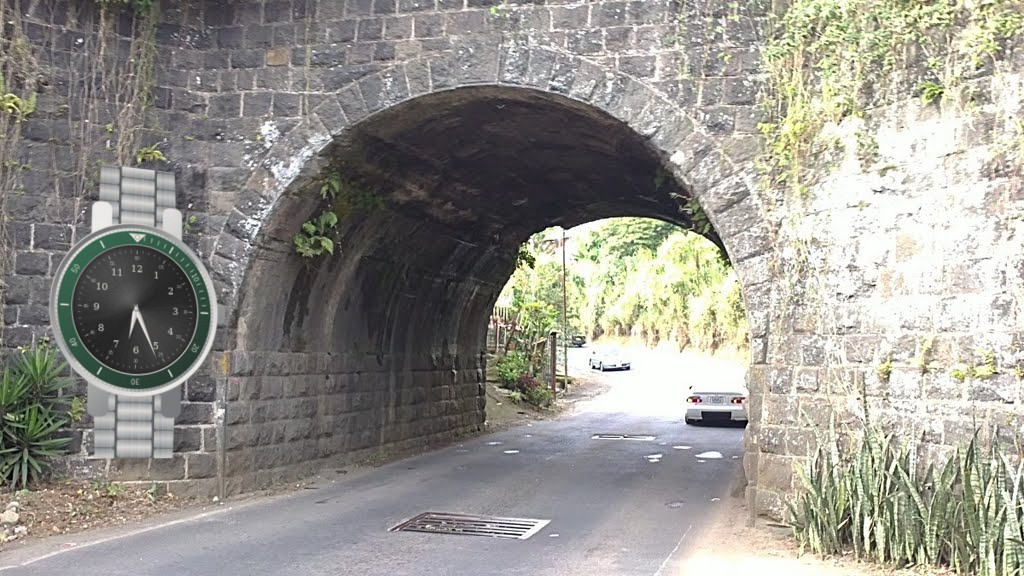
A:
h=6 m=26
